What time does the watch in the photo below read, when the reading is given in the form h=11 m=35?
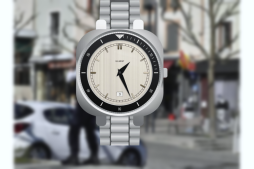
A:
h=1 m=26
